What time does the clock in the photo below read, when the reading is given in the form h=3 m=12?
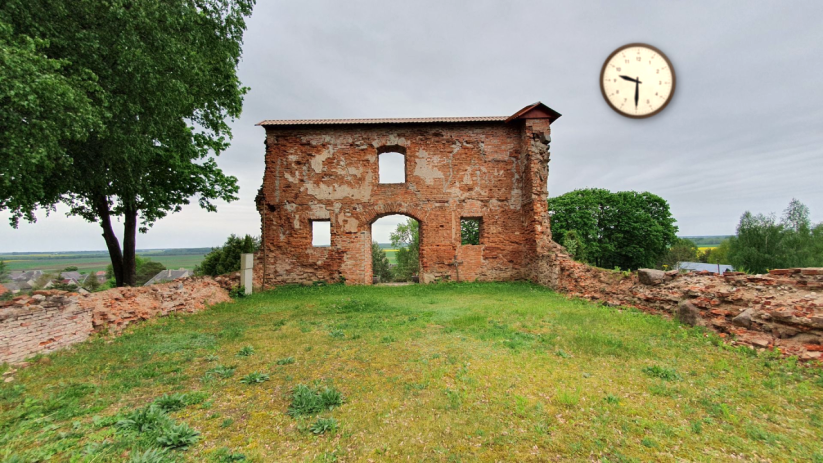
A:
h=9 m=30
